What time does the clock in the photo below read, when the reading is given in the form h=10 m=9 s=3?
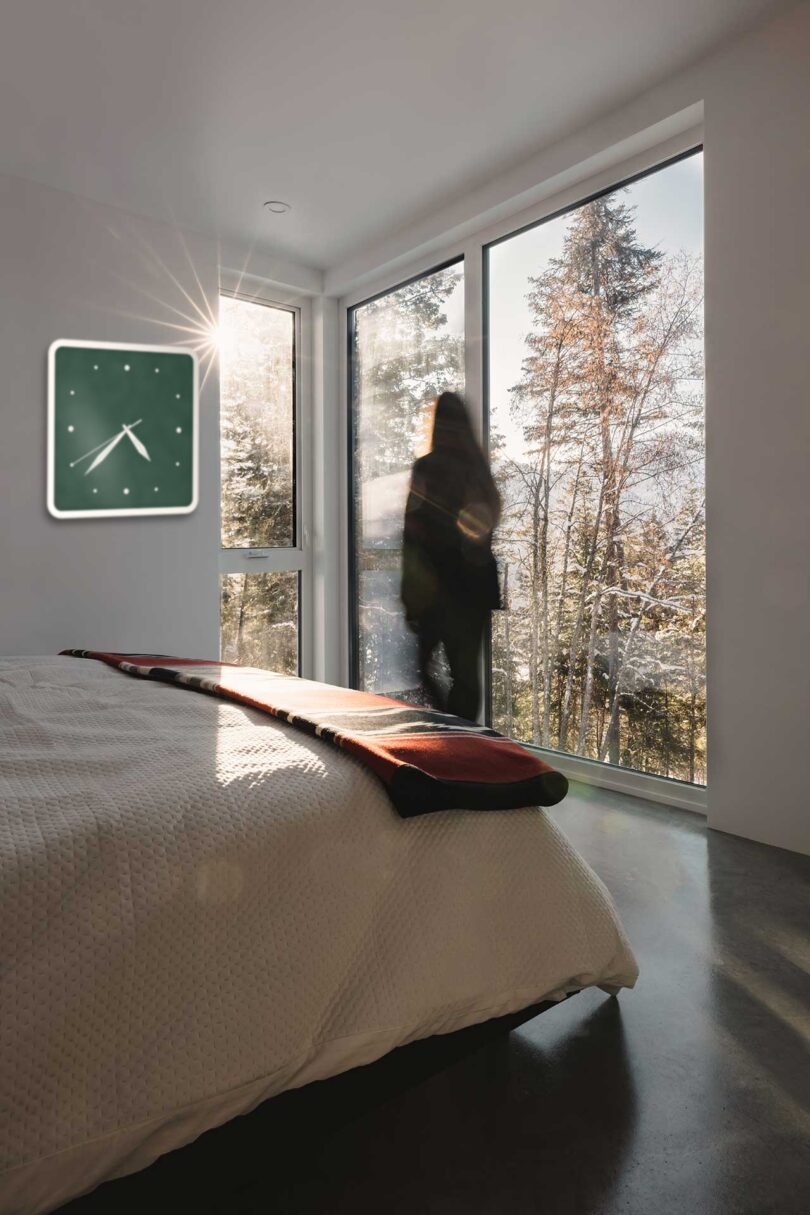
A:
h=4 m=37 s=40
